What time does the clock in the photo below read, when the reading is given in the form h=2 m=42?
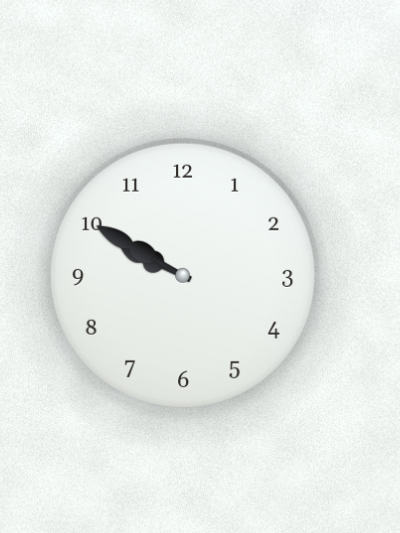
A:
h=9 m=50
